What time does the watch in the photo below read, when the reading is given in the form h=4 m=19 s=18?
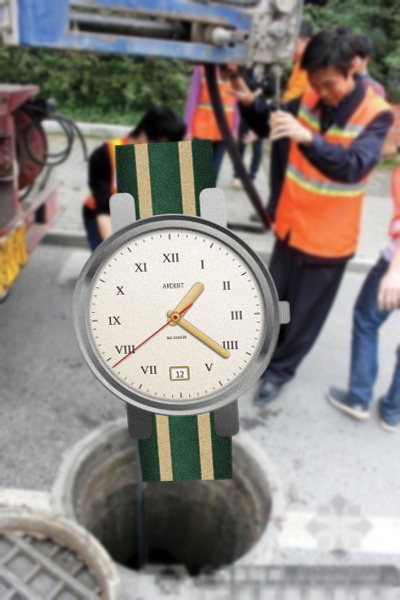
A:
h=1 m=21 s=39
